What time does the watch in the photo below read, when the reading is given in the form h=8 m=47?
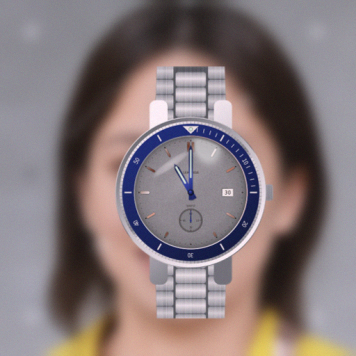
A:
h=11 m=0
